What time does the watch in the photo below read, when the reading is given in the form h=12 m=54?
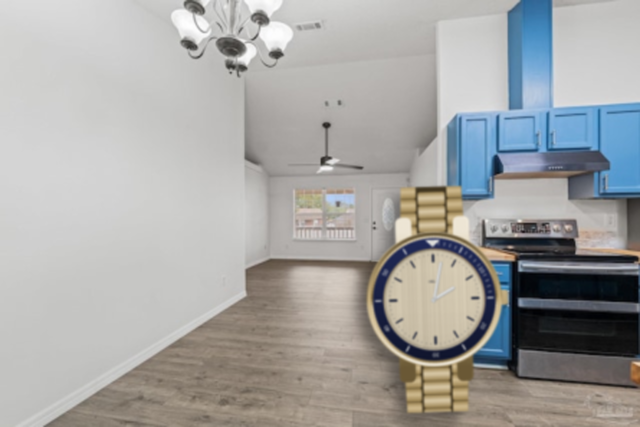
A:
h=2 m=2
